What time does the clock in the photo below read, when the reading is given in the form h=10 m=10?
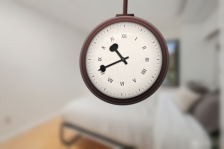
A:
h=10 m=41
